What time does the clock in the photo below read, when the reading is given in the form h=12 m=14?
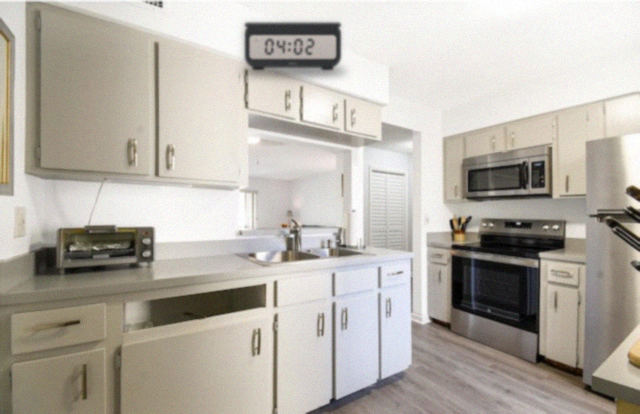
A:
h=4 m=2
